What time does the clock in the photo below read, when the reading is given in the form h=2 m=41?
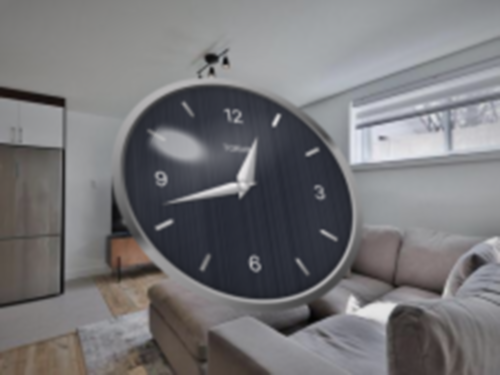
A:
h=12 m=42
